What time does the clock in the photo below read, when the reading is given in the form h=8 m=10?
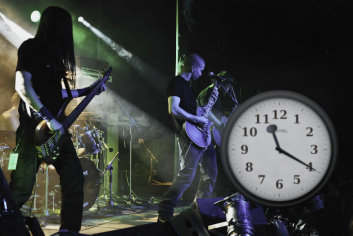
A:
h=11 m=20
